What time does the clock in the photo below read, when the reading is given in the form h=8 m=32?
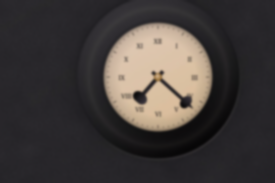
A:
h=7 m=22
